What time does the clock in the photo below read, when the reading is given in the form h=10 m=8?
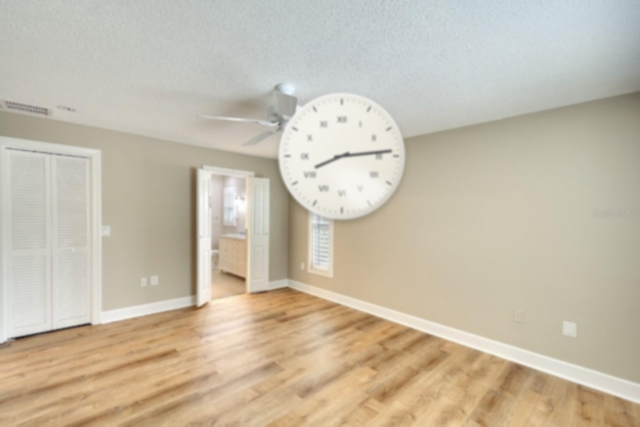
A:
h=8 m=14
